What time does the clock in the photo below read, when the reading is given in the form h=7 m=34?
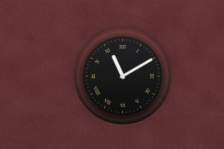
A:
h=11 m=10
